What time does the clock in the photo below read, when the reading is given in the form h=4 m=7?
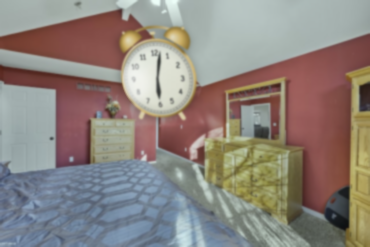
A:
h=6 m=2
